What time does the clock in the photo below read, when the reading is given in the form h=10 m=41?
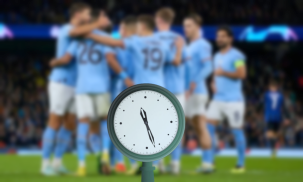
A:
h=11 m=27
